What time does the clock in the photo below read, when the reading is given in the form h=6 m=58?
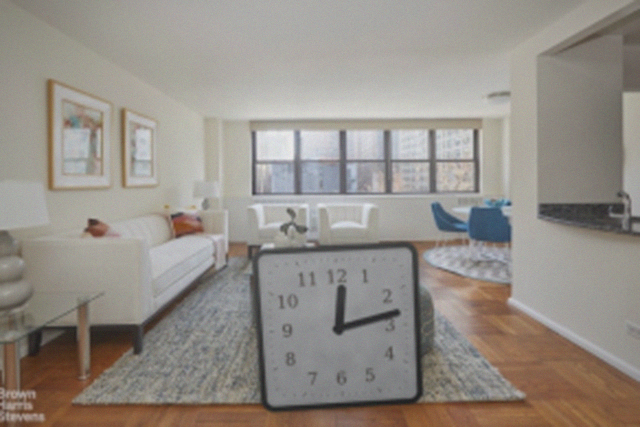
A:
h=12 m=13
